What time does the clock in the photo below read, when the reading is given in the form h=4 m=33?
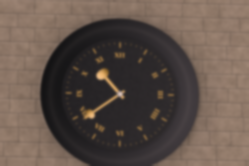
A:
h=10 m=39
